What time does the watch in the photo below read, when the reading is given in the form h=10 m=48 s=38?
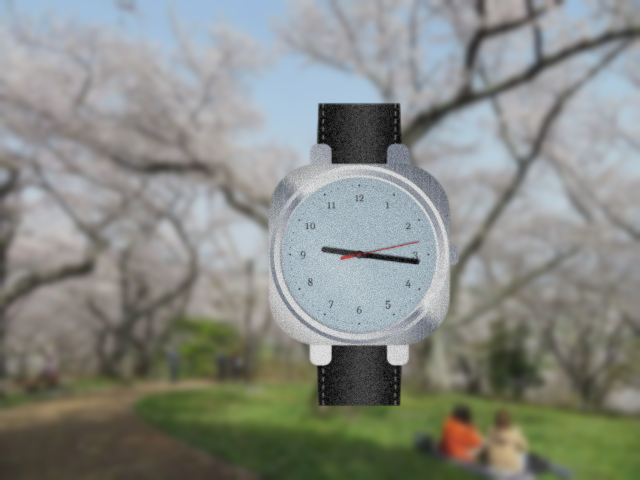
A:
h=9 m=16 s=13
